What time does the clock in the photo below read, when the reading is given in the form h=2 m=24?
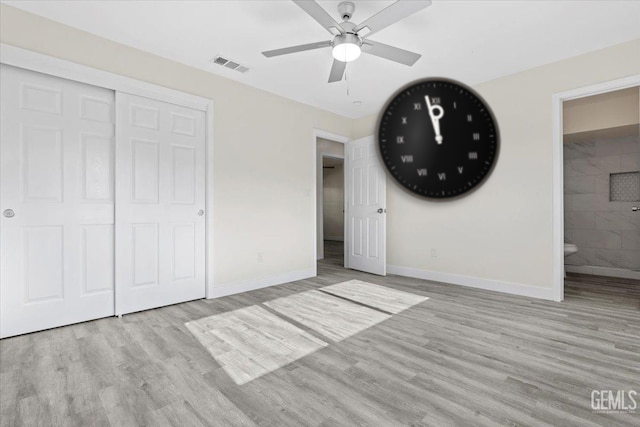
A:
h=11 m=58
